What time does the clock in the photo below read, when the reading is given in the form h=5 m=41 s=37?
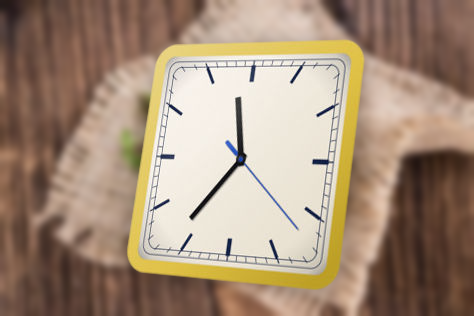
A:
h=11 m=36 s=22
